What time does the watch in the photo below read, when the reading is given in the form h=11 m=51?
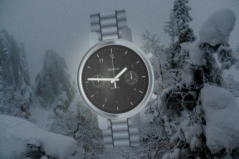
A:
h=1 m=46
